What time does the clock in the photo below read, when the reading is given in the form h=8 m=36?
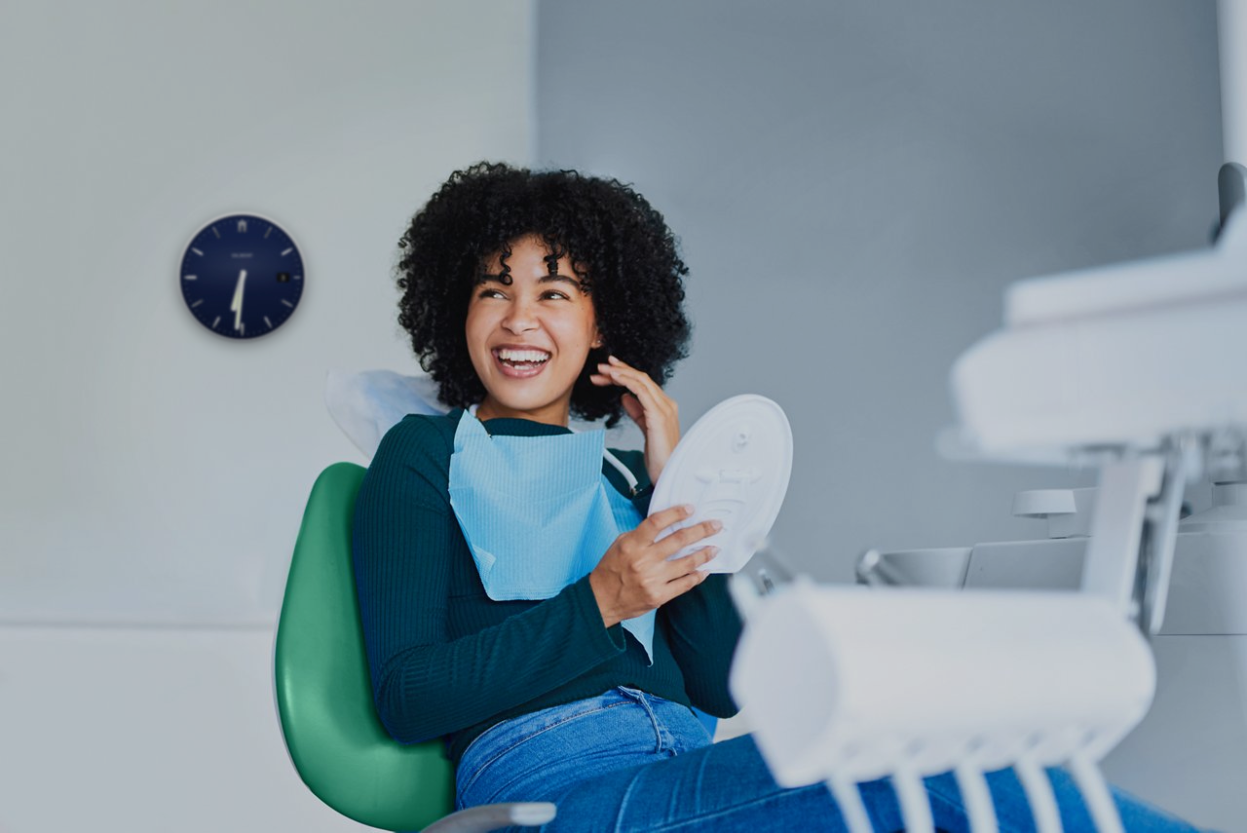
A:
h=6 m=31
